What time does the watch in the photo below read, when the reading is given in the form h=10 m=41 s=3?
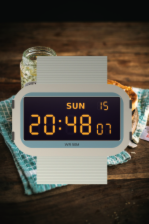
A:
h=20 m=48 s=7
